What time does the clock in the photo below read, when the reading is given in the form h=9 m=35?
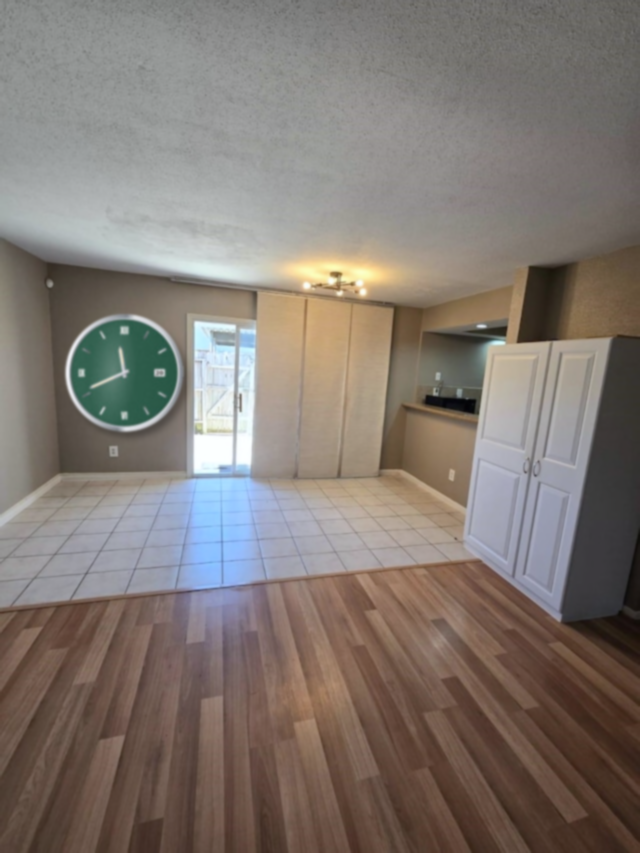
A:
h=11 m=41
